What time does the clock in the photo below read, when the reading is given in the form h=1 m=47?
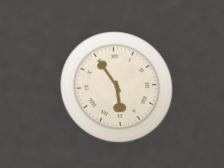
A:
h=5 m=55
